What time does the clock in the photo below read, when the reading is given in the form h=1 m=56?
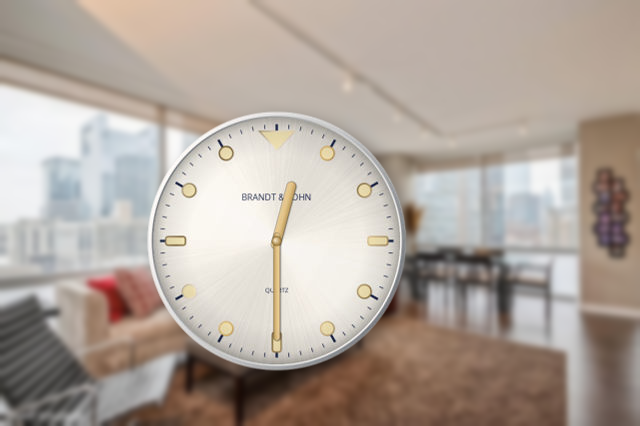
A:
h=12 m=30
